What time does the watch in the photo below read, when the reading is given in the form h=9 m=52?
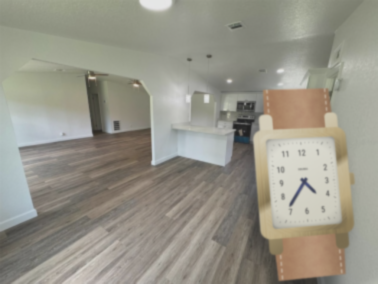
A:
h=4 m=36
